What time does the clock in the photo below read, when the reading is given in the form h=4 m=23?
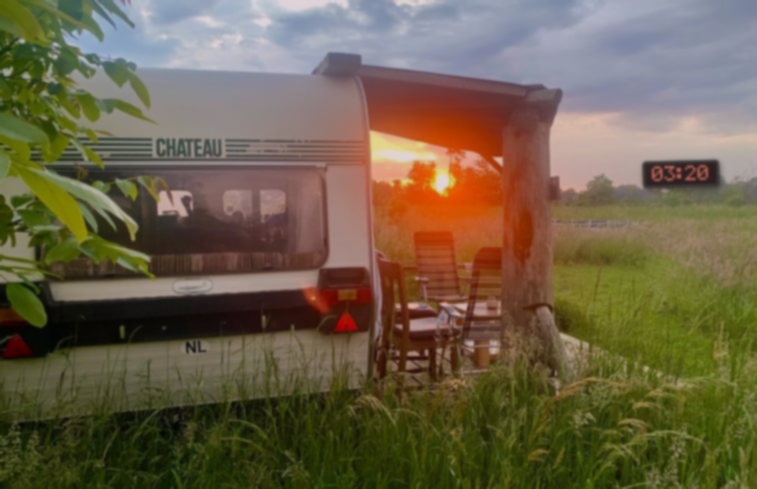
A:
h=3 m=20
